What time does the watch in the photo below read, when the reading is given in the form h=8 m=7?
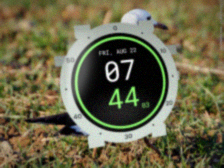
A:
h=7 m=44
